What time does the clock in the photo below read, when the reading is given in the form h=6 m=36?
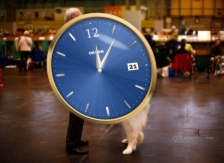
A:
h=12 m=6
